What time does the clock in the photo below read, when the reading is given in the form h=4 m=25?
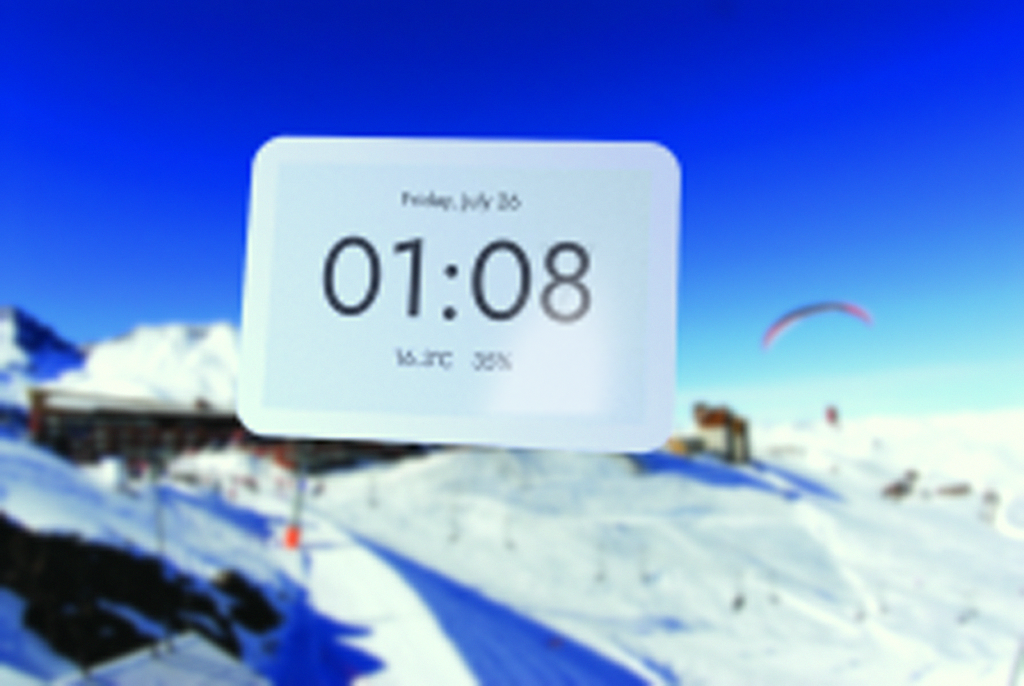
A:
h=1 m=8
